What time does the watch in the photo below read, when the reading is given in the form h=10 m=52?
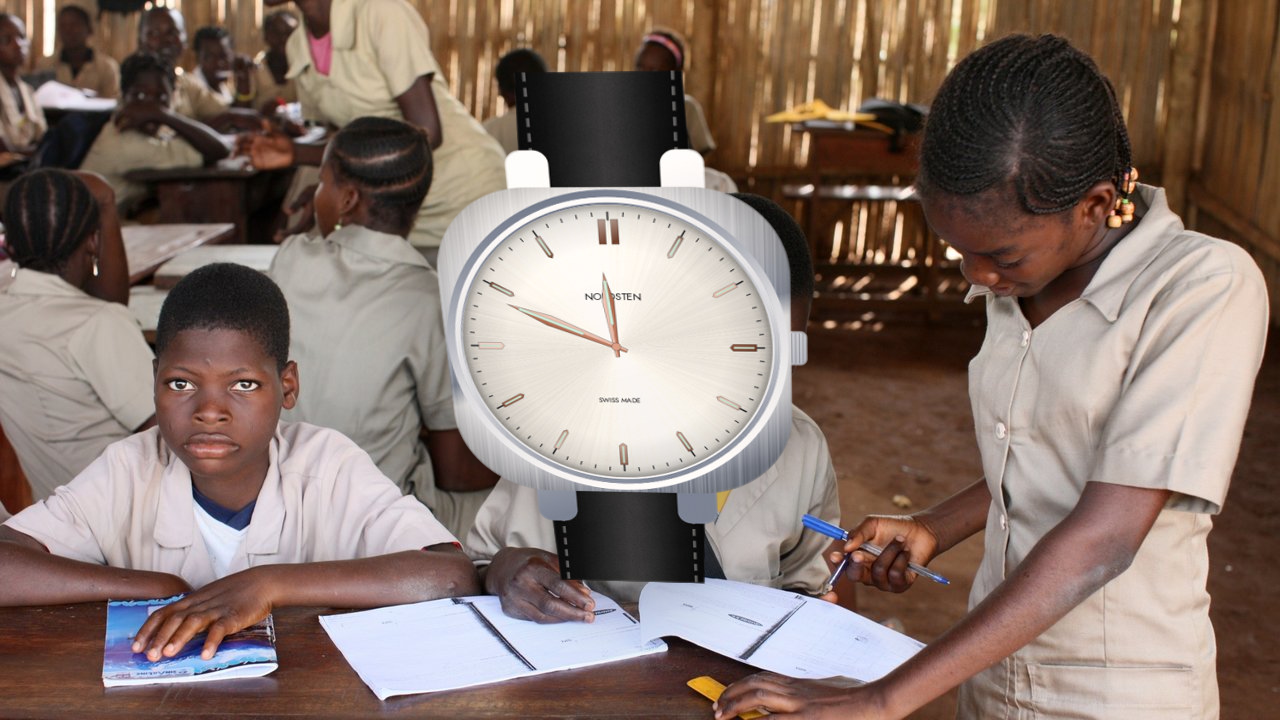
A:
h=11 m=49
